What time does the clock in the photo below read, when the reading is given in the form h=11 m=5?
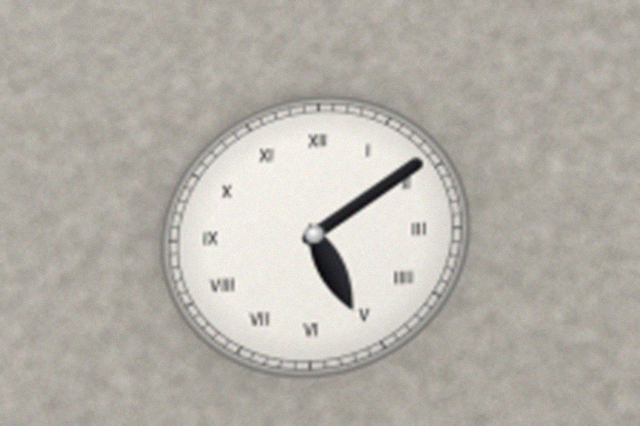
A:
h=5 m=9
